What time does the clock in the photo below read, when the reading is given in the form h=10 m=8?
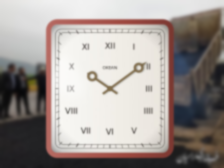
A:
h=10 m=9
